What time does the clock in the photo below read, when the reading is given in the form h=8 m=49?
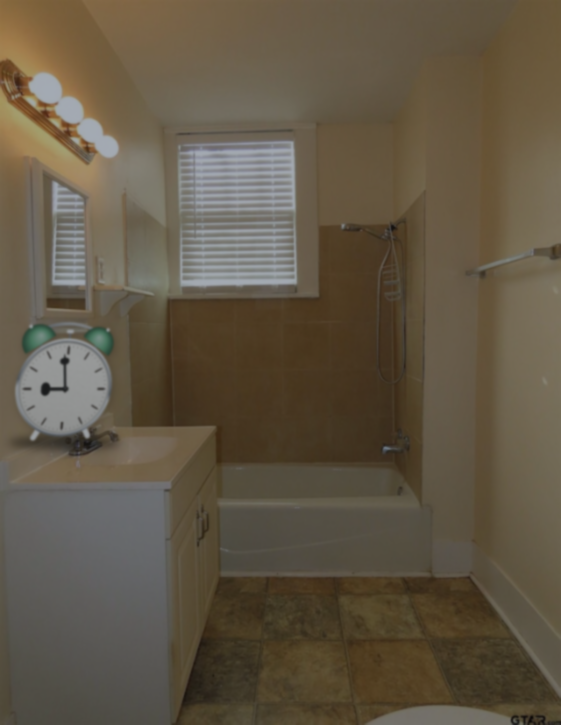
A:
h=8 m=59
